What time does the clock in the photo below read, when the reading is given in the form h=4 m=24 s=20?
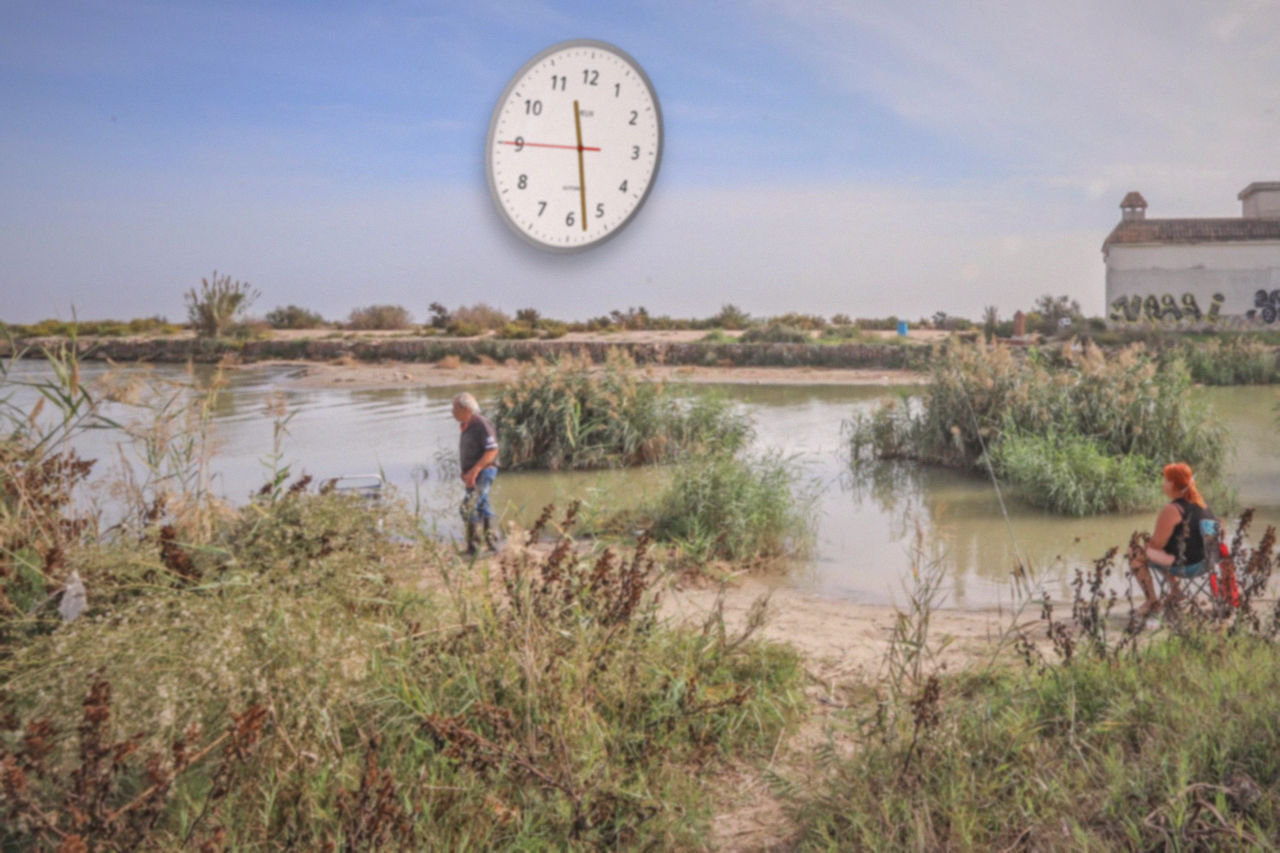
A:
h=11 m=27 s=45
